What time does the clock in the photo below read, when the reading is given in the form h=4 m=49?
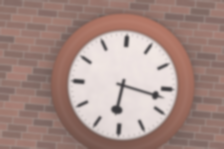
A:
h=6 m=17
